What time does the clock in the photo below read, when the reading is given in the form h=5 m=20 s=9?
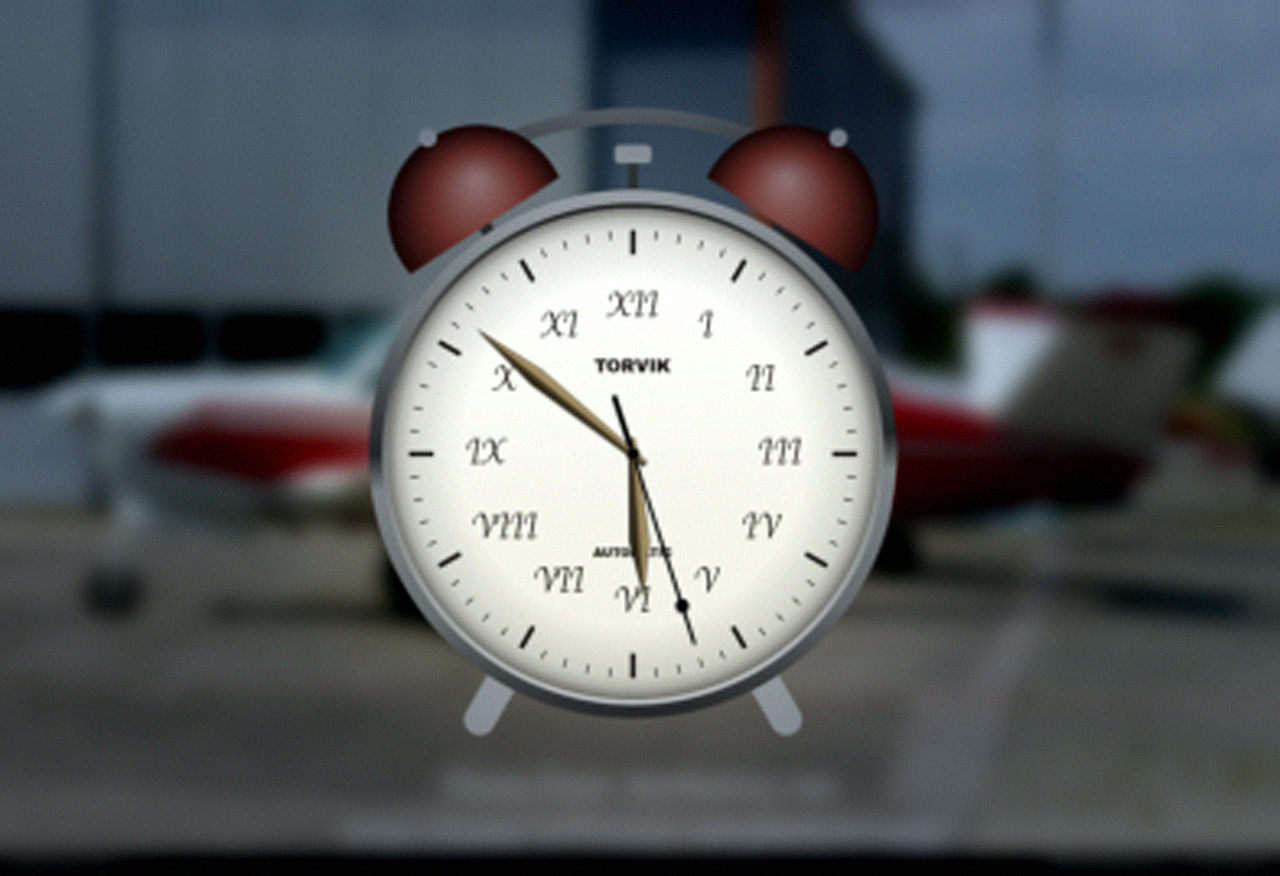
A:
h=5 m=51 s=27
